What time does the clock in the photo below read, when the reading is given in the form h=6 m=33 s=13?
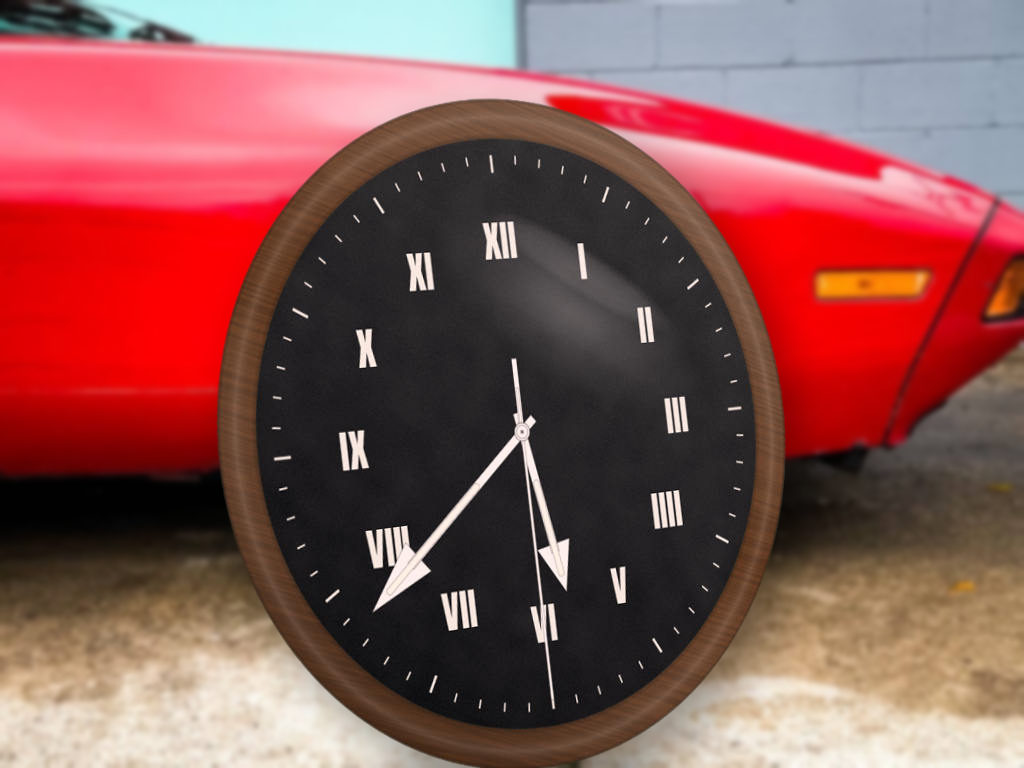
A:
h=5 m=38 s=30
